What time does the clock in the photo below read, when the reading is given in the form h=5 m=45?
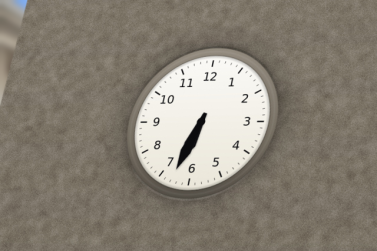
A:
h=6 m=33
